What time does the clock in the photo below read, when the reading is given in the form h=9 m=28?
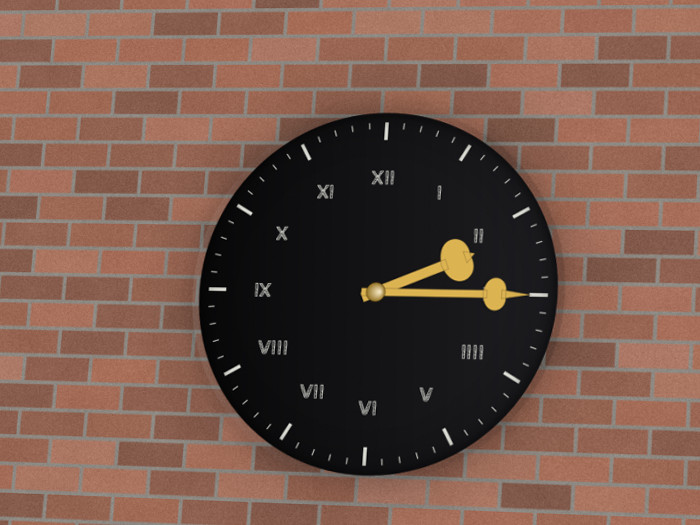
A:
h=2 m=15
